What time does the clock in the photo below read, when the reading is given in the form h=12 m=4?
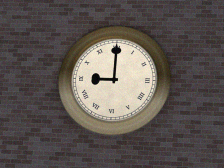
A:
h=9 m=0
